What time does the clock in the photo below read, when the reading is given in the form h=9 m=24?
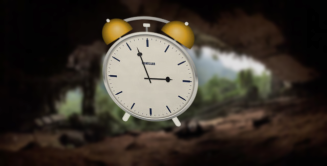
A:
h=2 m=57
